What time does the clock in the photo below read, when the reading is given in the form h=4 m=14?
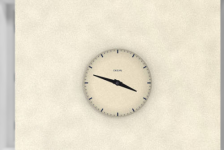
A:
h=3 m=48
